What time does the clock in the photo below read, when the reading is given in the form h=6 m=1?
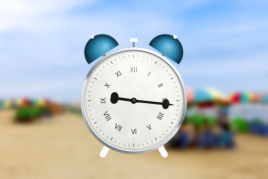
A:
h=9 m=16
